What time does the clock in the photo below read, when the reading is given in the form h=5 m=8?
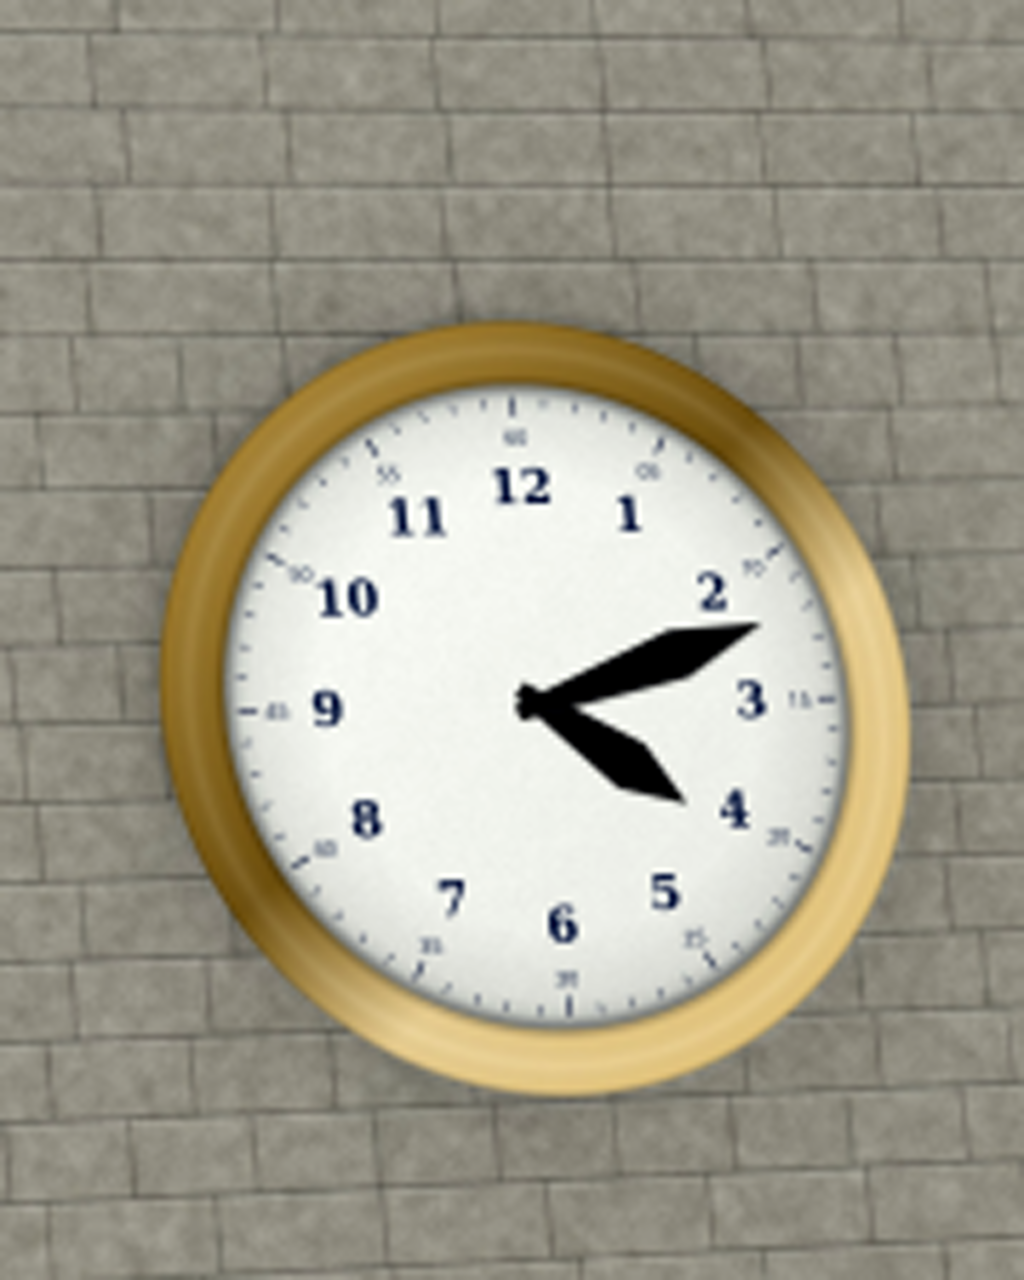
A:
h=4 m=12
